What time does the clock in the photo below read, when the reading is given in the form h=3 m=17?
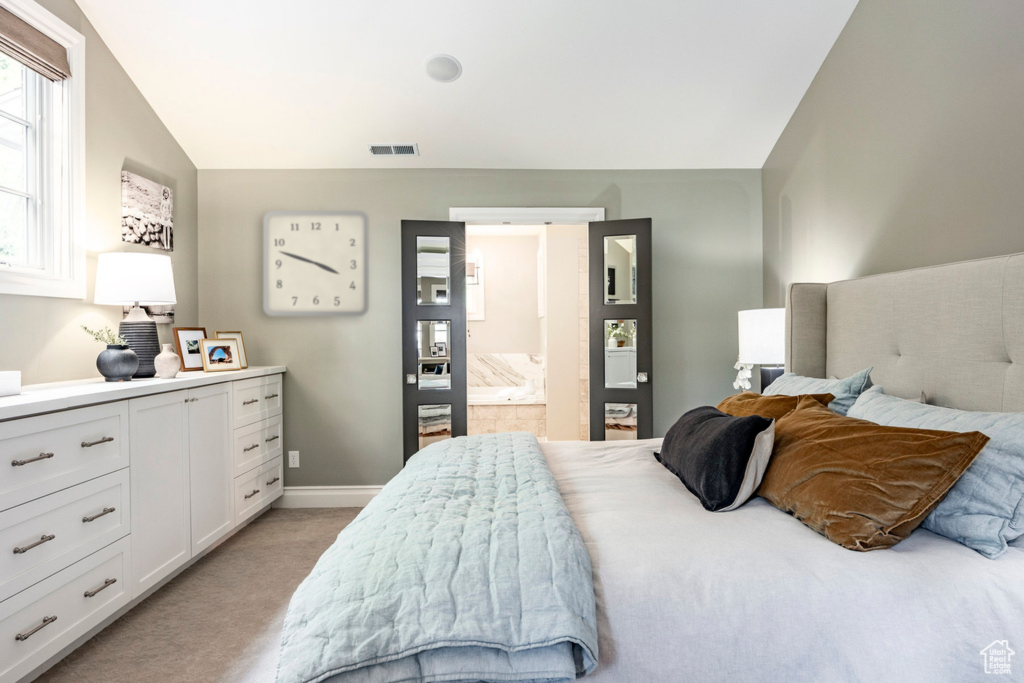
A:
h=3 m=48
